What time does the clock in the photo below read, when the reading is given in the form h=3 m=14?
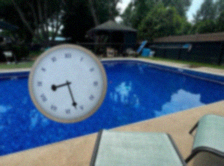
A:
h=8 m=27
